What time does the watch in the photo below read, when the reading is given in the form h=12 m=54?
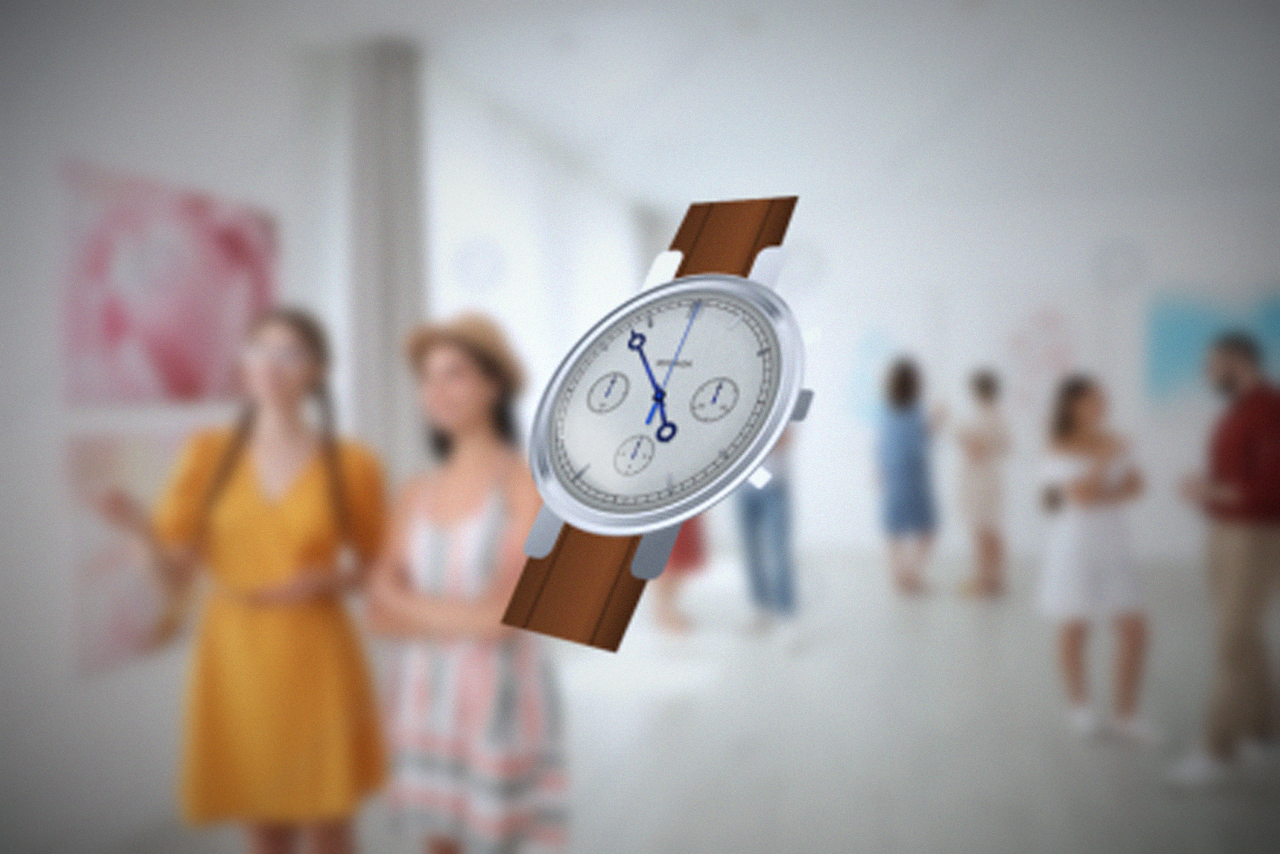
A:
h=4 m=53
